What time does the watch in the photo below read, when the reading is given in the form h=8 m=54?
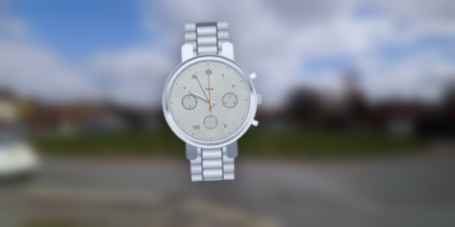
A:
h=9 m=56
